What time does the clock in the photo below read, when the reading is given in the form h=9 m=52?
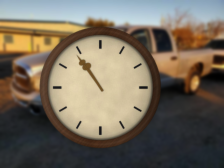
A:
h=10 m=54
